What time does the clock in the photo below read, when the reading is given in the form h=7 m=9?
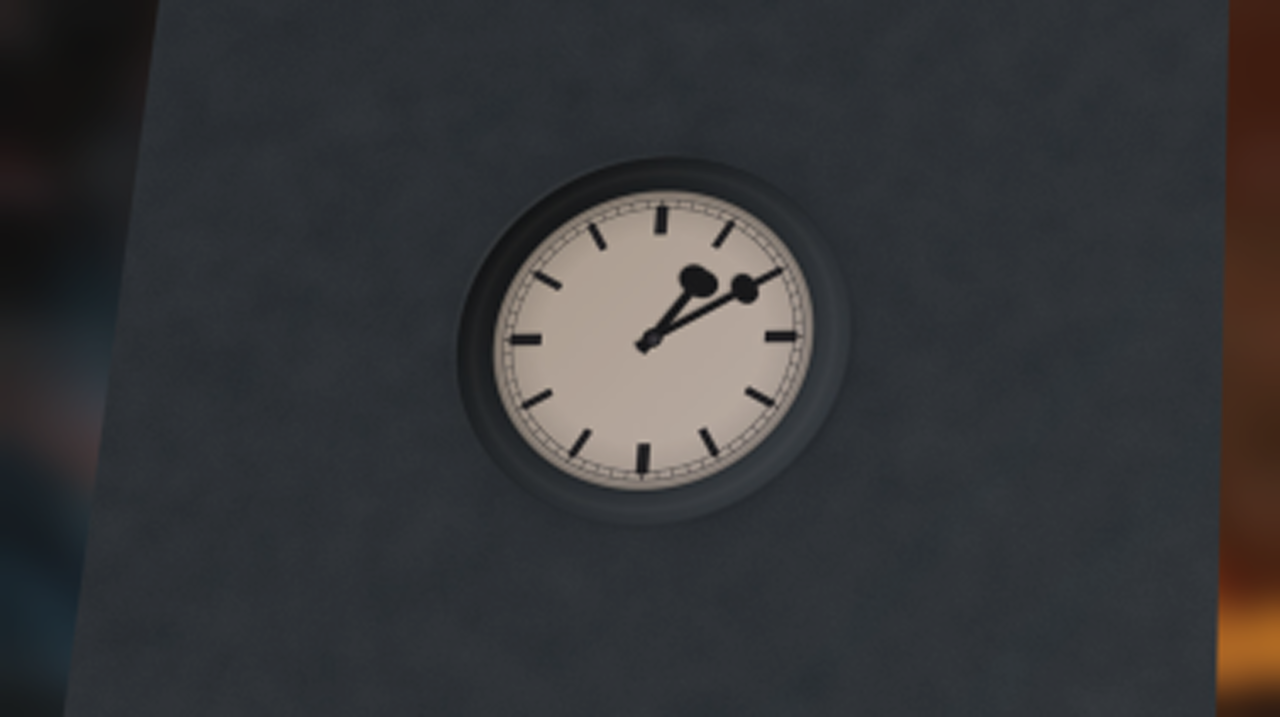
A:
h=1 m=10
